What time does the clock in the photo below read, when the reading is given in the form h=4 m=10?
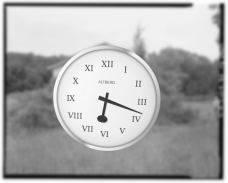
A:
h=6 m=18
